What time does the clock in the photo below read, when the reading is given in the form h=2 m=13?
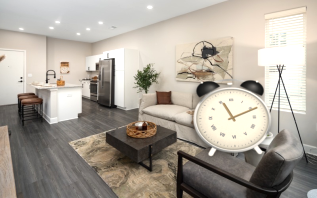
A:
h=11 m=11
